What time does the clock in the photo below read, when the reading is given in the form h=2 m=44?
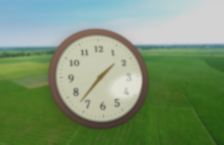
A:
h=1 m=37
